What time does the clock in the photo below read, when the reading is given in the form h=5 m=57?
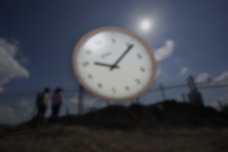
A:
h=10 m=11
